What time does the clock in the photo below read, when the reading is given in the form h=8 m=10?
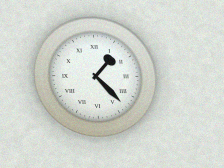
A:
h=1 m=23
